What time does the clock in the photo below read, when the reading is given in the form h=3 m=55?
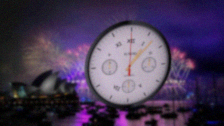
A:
h=1 m=7
